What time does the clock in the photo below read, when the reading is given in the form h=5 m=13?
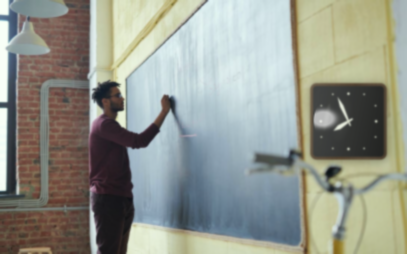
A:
h=7 m=56
